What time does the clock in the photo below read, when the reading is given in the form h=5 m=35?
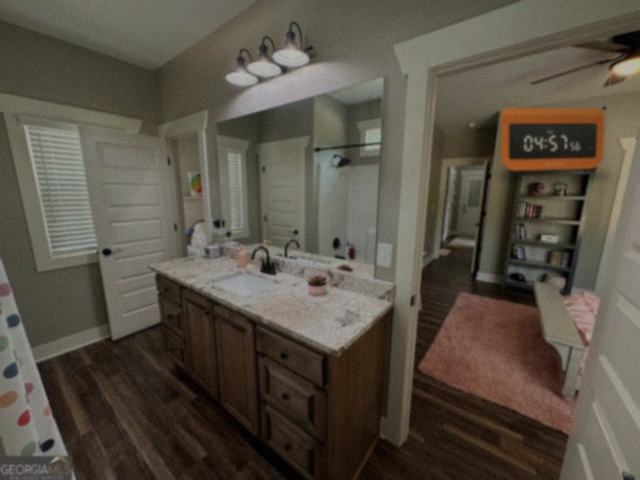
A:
h=4 m=57
